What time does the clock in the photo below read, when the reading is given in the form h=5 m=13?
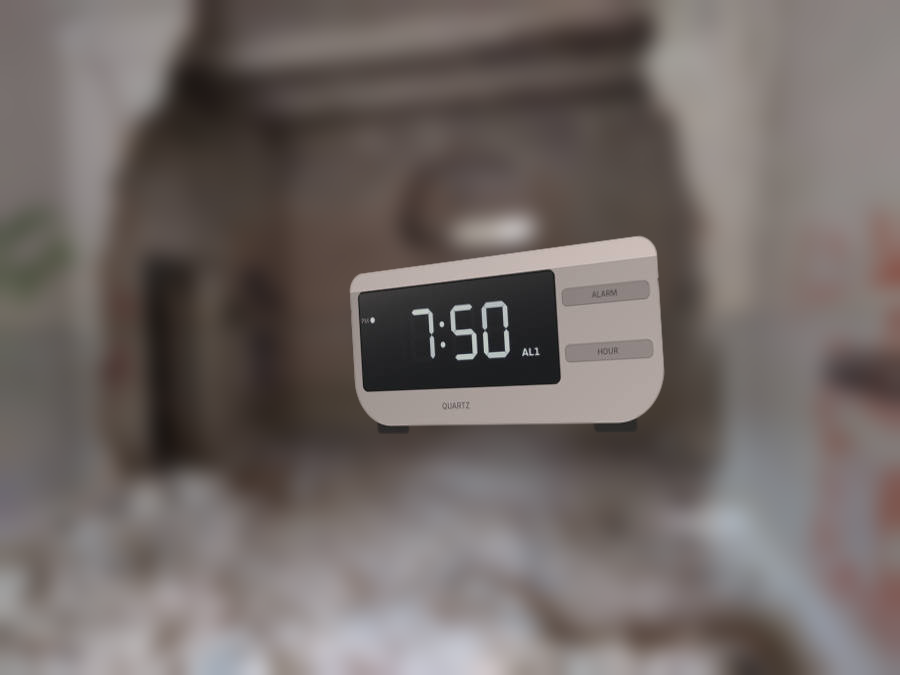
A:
h=7 m=50
